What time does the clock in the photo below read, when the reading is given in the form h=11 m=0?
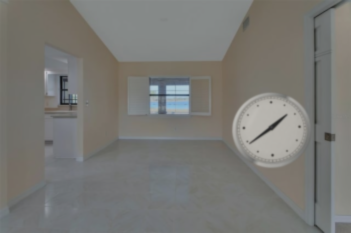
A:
h=1 m=39
